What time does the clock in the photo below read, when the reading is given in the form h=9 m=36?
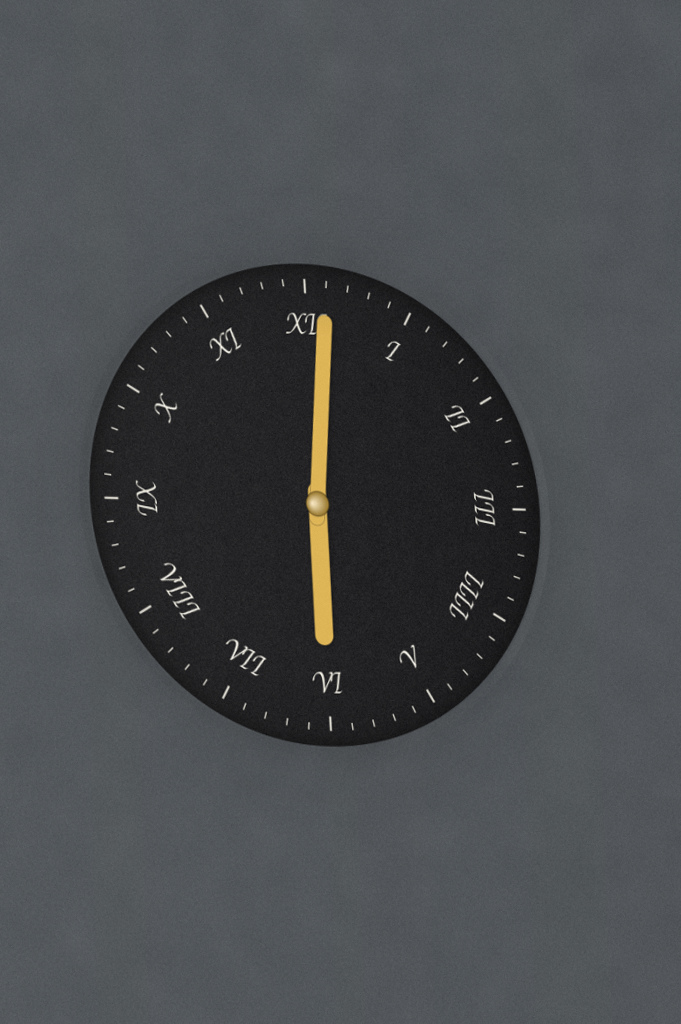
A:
h=6 m=1
